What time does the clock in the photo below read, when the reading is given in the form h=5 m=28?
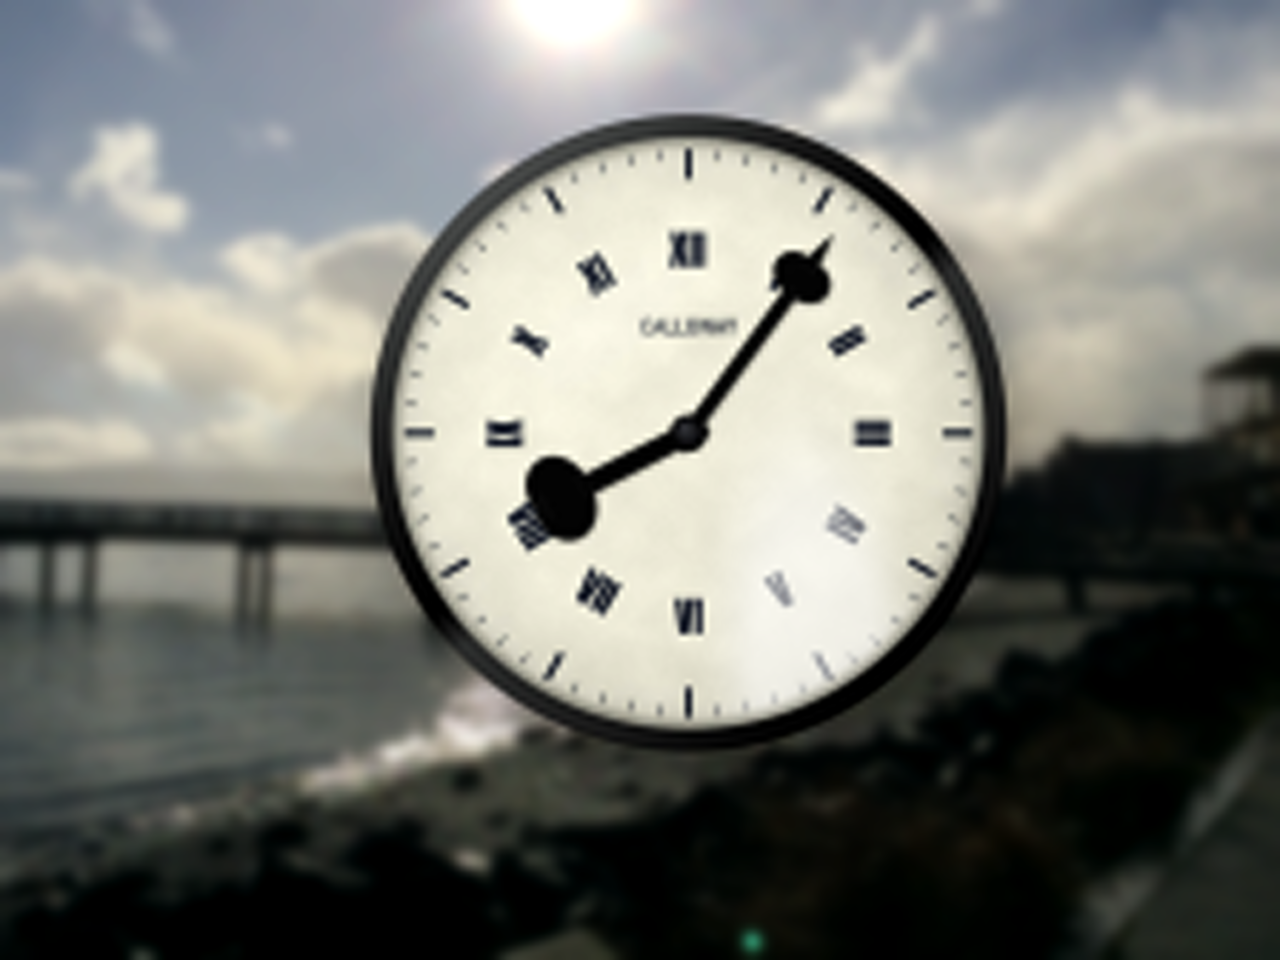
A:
h=8 m=6
